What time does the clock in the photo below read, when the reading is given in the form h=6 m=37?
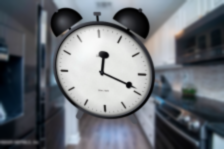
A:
h=12 m=19
